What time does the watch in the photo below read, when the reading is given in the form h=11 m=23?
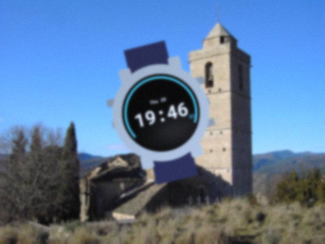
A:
h=19 m=46
